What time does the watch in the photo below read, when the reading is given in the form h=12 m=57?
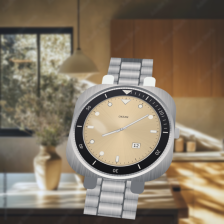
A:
h=8 m=9
